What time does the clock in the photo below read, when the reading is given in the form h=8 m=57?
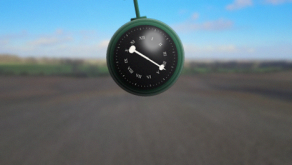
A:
h=10 m=22
